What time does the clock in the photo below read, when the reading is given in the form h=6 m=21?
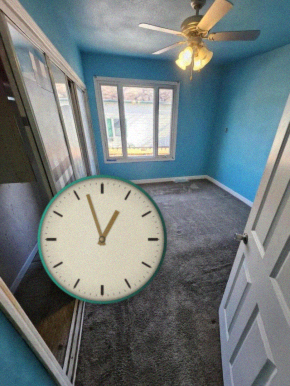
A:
h=12 m=57
